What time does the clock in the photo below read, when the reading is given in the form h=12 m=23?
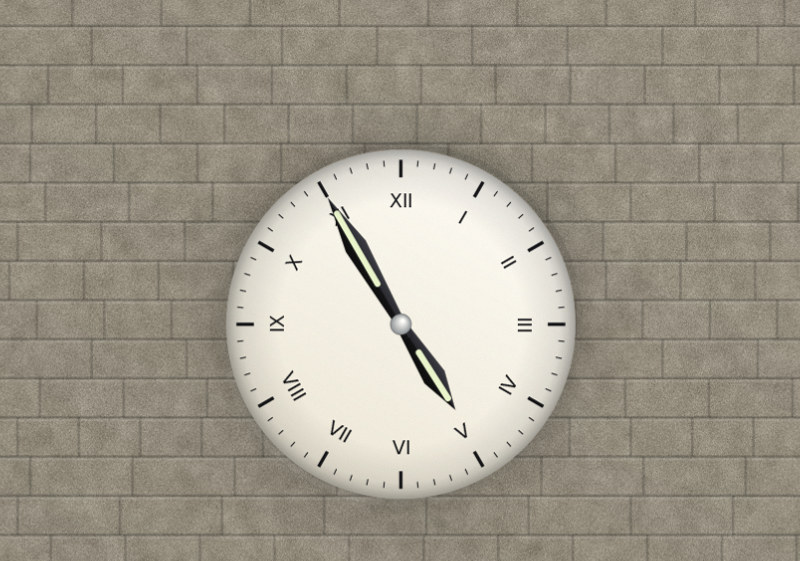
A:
h=4 m=55
